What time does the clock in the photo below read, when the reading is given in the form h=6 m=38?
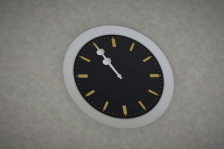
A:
h=10 m=55
